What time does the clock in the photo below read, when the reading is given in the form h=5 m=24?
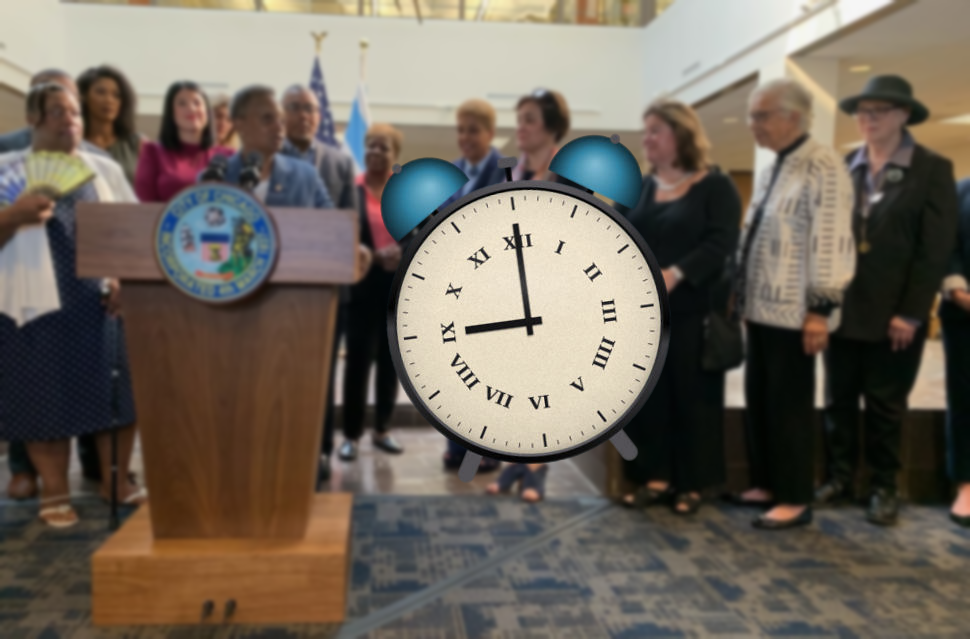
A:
h=9 m=0
